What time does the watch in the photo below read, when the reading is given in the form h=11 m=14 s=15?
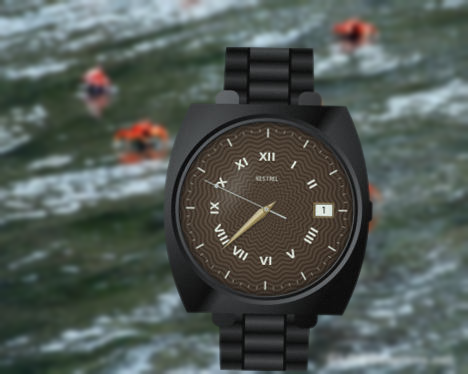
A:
h=7 m=37 s=49
